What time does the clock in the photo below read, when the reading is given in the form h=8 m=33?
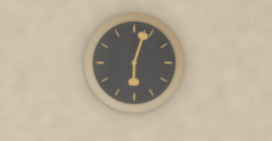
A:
h=6 m=3
